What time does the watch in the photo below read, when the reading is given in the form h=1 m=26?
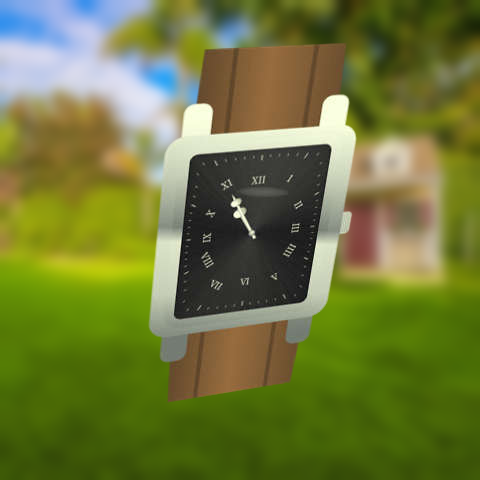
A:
h=10 m=55
